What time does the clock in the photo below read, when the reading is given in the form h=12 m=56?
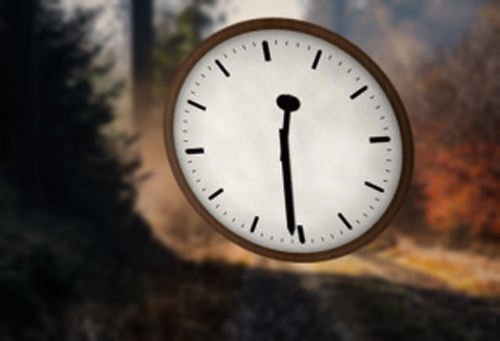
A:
h=12 m=31
